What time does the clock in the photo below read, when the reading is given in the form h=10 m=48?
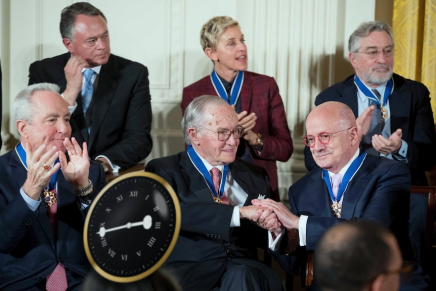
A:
h=2 m=43
